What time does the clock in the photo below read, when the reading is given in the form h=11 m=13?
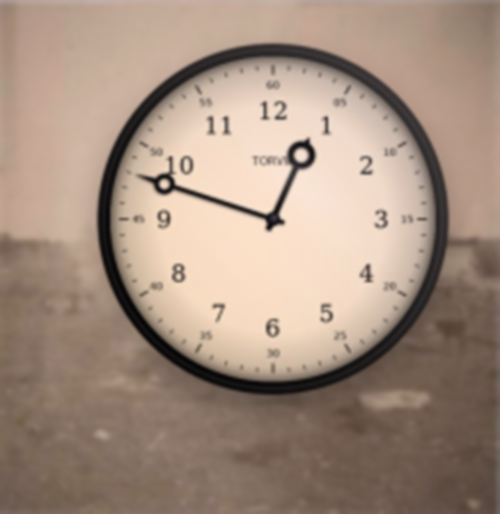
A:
h=12 m=48
